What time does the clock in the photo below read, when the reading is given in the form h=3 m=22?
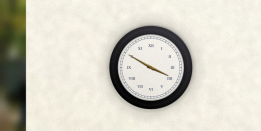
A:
h=3 m=50
